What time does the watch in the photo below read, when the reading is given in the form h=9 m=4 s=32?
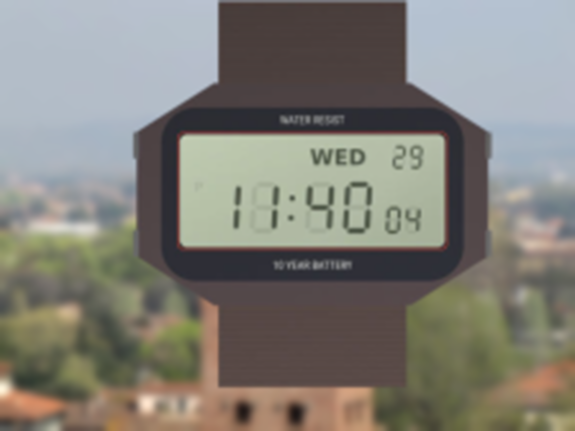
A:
h=11 m=40 s=4
